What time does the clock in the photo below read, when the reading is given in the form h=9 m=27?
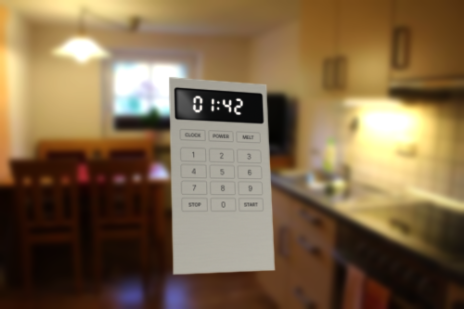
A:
h=1 m=42
